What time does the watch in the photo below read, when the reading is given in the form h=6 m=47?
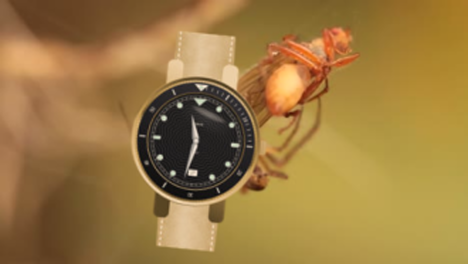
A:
h=11 m=32
